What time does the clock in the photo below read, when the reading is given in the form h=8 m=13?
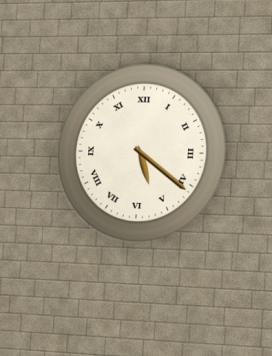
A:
h=5 m=21
